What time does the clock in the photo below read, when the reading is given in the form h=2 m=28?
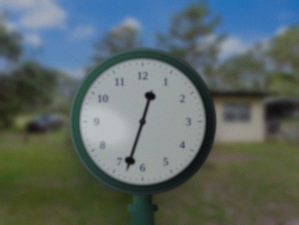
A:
h=12 m=33
